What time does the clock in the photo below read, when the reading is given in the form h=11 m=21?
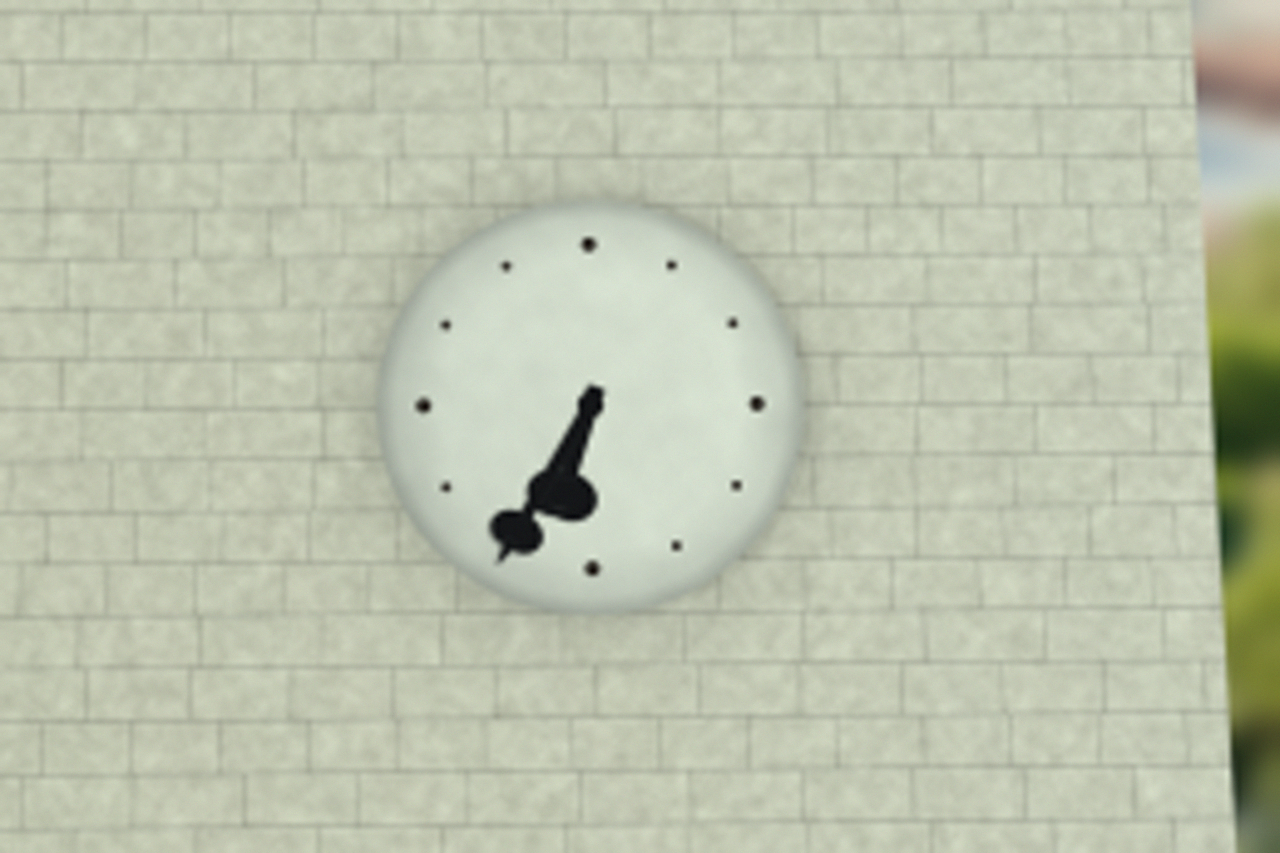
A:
h=6 m=35
